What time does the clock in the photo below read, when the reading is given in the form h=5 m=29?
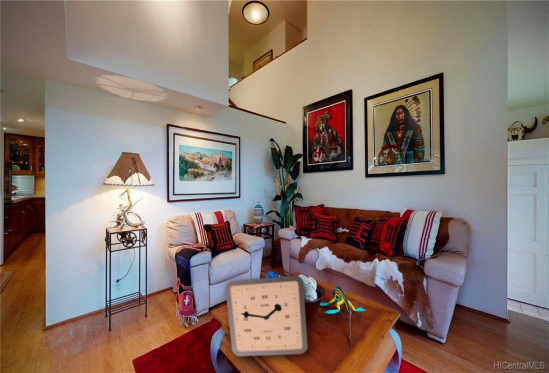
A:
h=1 m=47
